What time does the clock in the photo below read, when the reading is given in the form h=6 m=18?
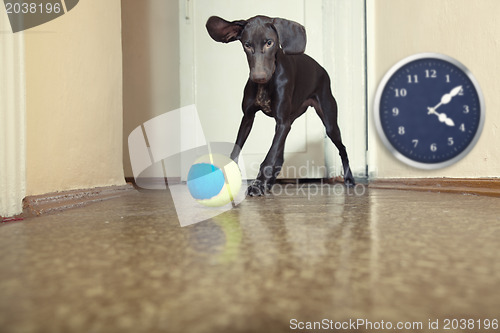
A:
h=4 m=9
